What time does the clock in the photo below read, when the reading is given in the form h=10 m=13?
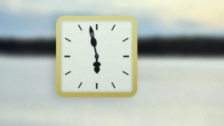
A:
h=5 m=58
